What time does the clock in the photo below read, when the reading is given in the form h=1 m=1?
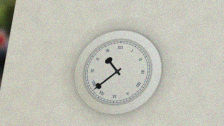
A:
h=10 m=38
